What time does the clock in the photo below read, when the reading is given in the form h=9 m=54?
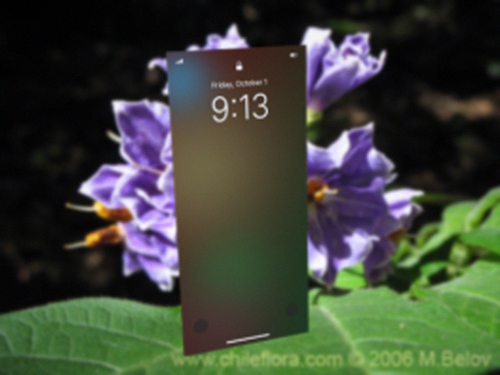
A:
h=9 m=13
